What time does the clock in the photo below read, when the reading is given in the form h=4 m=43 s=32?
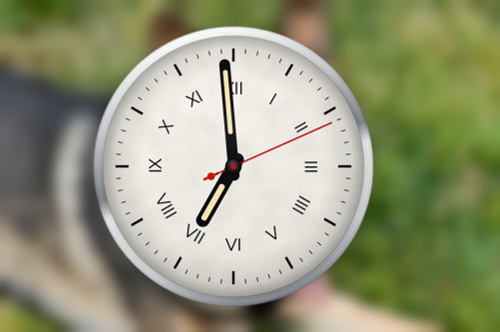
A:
h=6 m=59 s=11
